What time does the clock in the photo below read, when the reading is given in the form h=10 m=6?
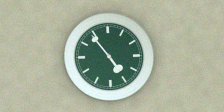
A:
h=4 m=54
